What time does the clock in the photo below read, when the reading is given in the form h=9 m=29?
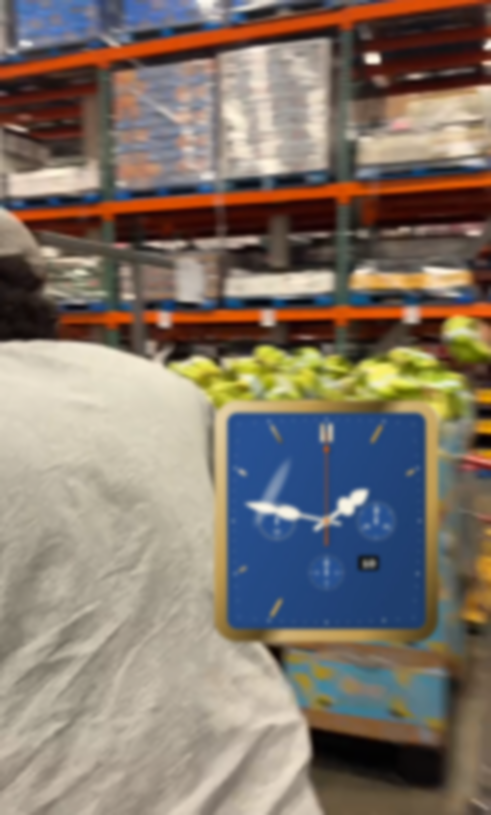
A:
h=1 m=47
